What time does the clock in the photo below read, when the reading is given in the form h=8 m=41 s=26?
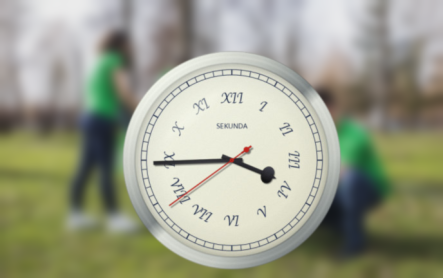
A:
h=3 m=44 s=39
